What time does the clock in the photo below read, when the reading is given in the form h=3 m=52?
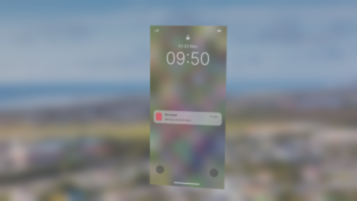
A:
h=9 m=50
